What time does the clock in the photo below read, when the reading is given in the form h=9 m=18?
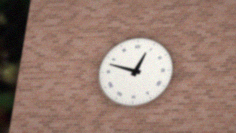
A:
h=12 m=48
